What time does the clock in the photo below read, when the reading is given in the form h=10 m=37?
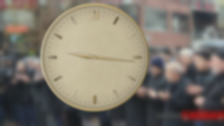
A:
h=9 m=16
